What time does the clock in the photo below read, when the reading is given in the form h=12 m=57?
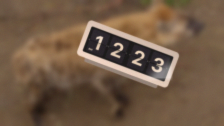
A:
h=12 m=23
